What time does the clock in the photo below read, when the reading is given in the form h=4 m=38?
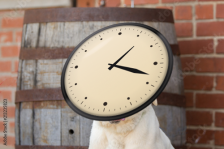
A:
h=1 m=18
